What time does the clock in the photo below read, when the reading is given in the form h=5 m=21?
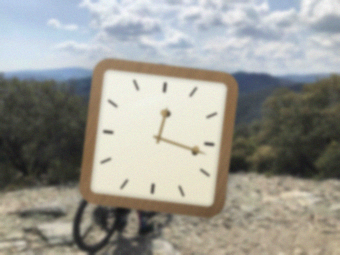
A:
h=12 m=17
